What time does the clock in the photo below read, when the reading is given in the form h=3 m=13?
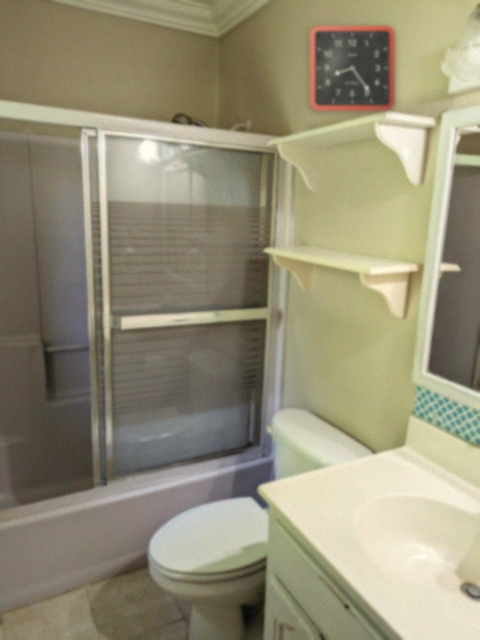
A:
h=8 m=24
